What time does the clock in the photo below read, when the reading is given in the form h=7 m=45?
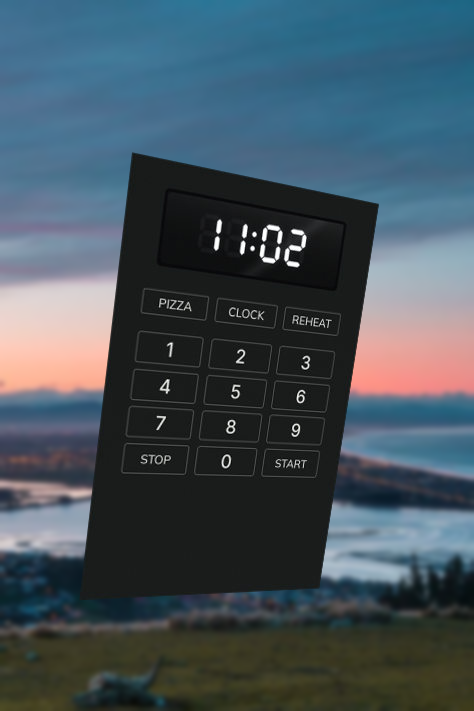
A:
h=11 m=2
